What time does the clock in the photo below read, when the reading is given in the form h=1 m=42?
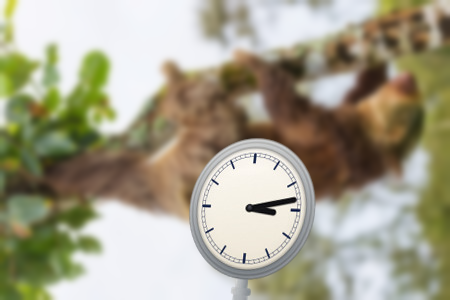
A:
h=3 m=13
